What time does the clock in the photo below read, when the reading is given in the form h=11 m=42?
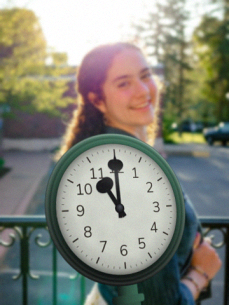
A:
h=11 m=0
